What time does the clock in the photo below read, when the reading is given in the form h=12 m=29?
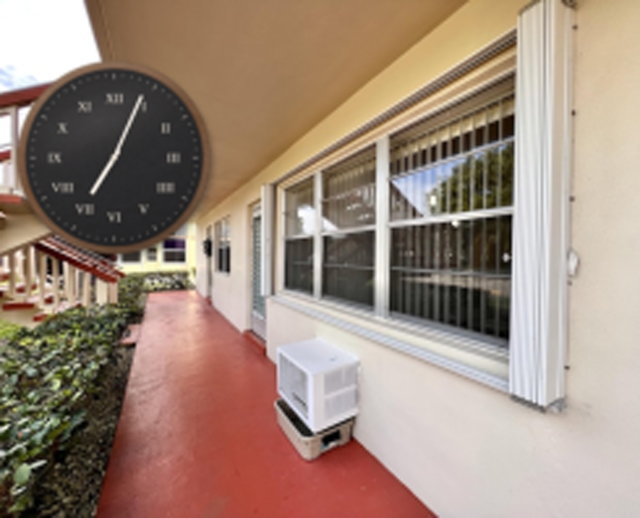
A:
h=7 m=4
